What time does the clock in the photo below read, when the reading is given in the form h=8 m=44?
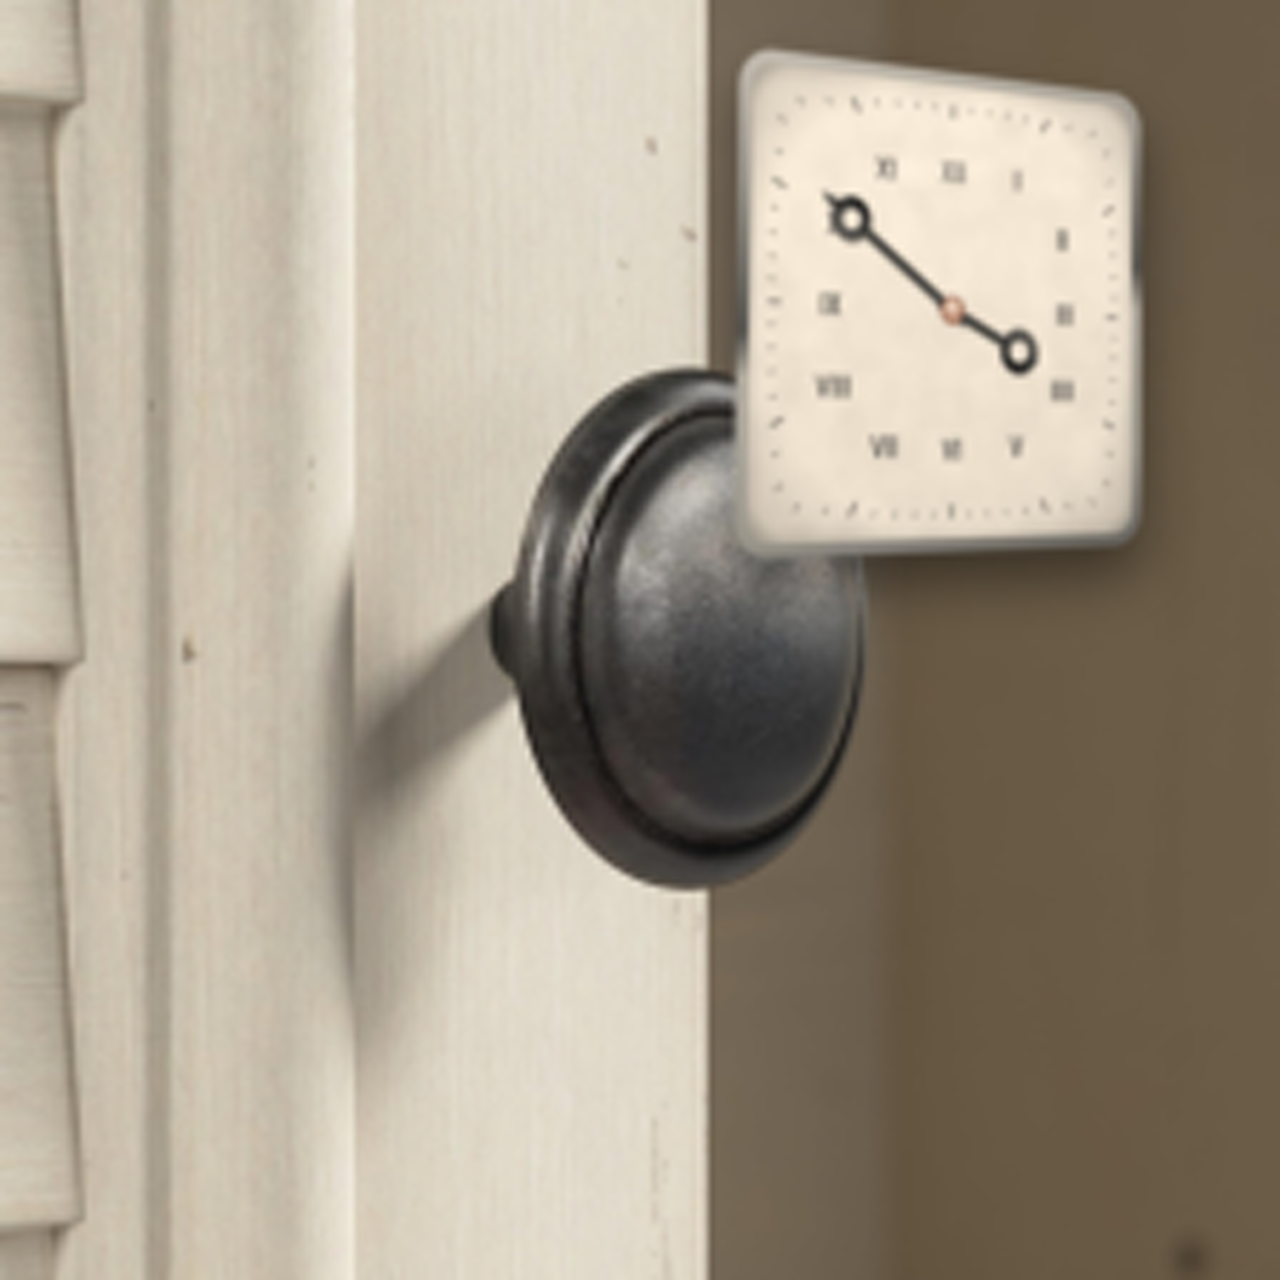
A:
h=3 m=51
